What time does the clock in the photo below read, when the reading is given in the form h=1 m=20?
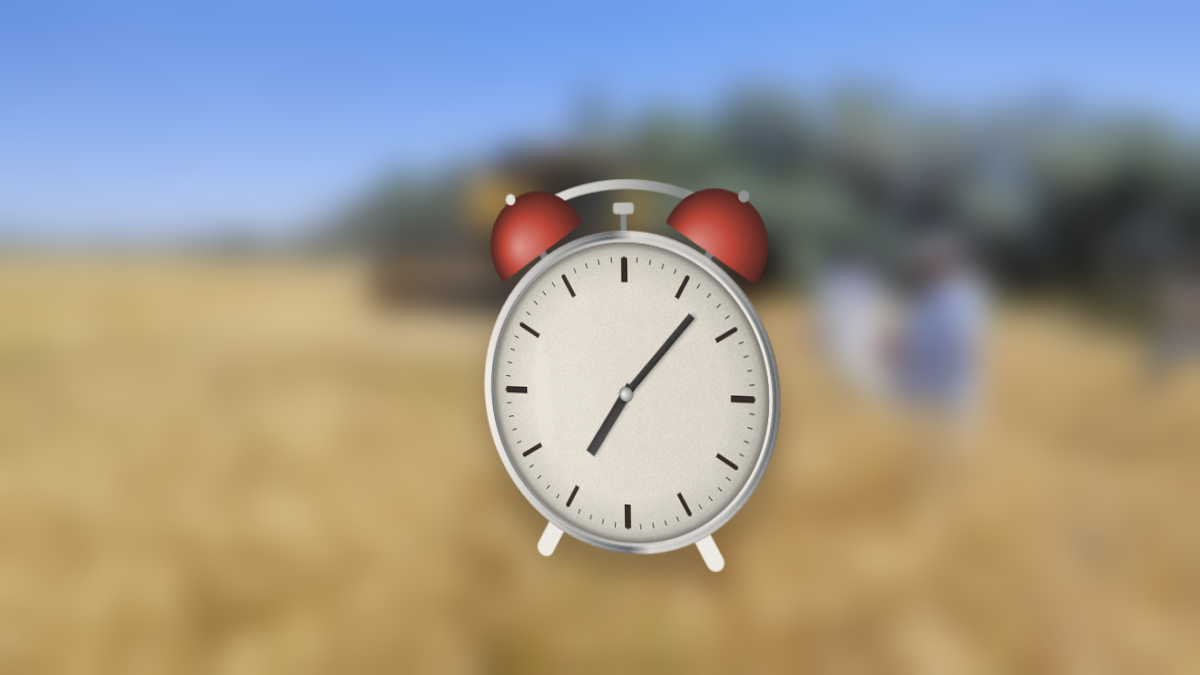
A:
h=7 m=7
